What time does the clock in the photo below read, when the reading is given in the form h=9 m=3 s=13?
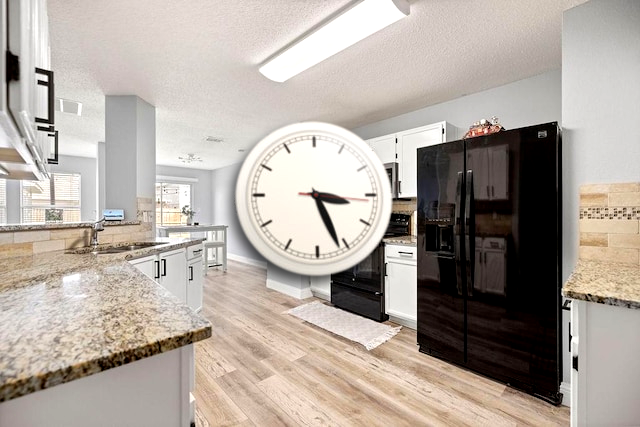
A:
h=3 m=26 s=16
